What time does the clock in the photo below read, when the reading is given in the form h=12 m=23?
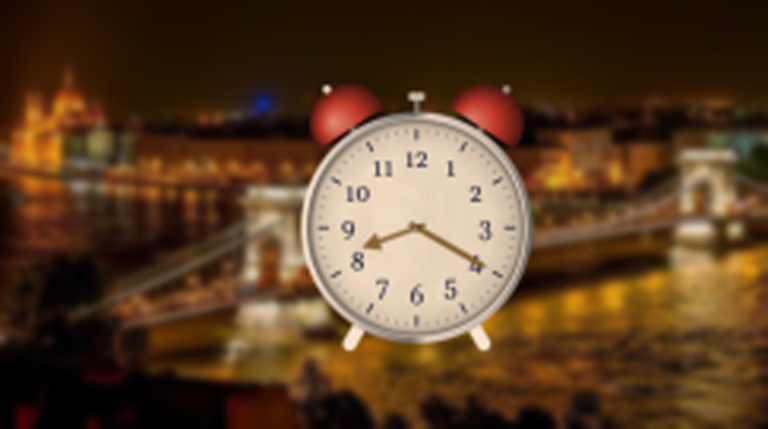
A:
h=8 m=20
